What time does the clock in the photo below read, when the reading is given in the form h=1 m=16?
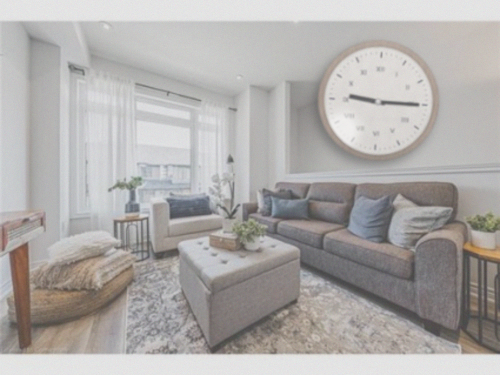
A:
h=9 m=15
